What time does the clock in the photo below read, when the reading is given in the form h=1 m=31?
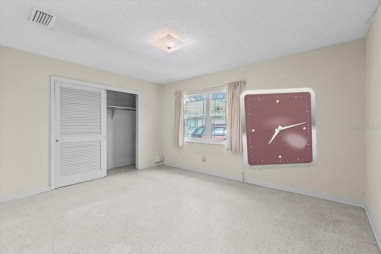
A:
h=7 m=13
